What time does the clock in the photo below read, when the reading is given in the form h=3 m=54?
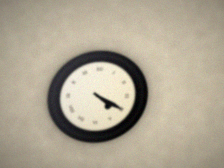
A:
h=4 m=20
